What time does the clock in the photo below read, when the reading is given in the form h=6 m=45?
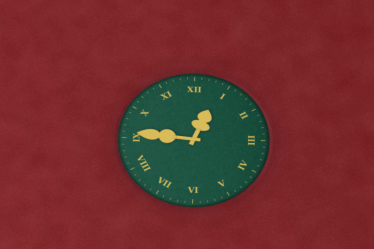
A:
h=12 m=46
